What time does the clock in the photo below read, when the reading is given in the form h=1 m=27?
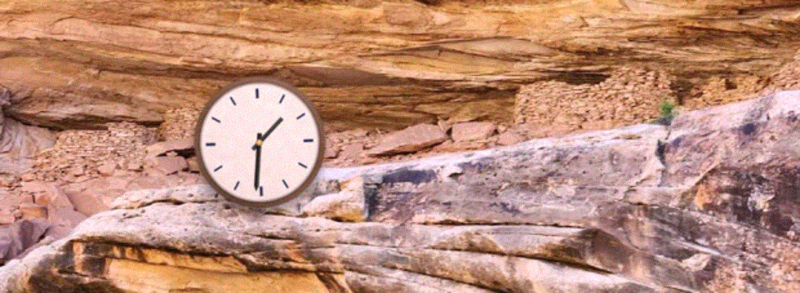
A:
h=1 m=31
